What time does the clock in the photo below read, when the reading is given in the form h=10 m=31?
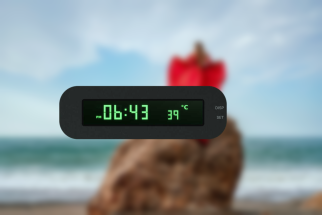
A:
h=6 m=43
